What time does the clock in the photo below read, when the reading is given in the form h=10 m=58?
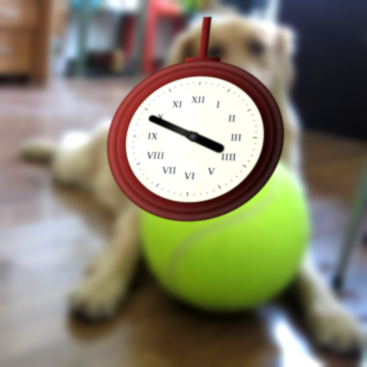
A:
h=3 m=49
